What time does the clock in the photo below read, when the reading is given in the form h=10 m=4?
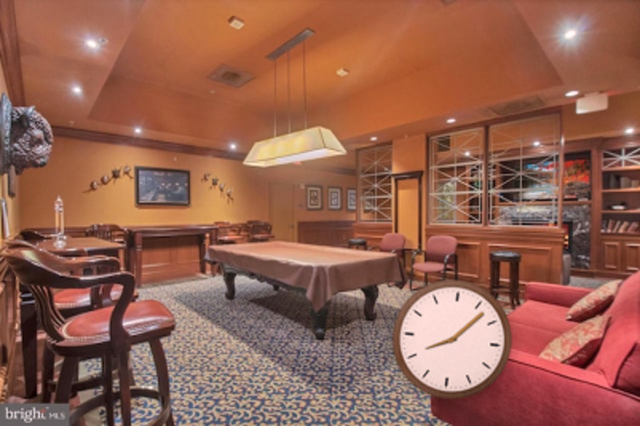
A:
h=8 m=7
